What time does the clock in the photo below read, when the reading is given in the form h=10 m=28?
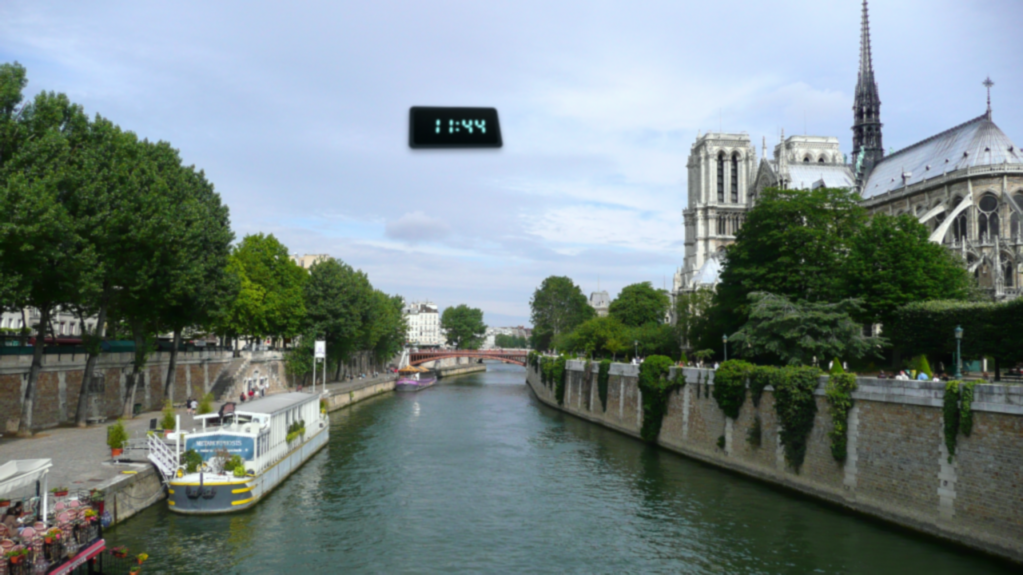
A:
h=11 m=44
